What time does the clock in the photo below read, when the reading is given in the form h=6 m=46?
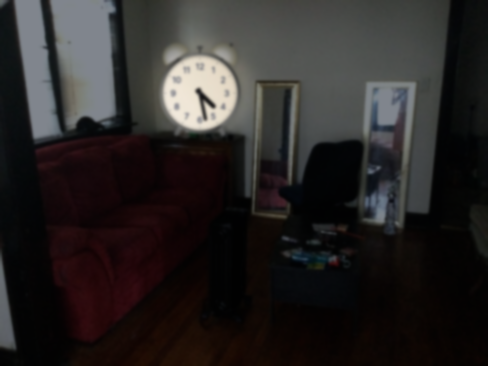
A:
h=4 m=28
